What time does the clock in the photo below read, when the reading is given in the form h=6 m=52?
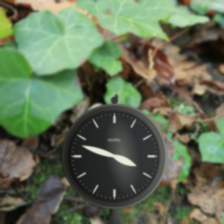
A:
h=3 m=48
